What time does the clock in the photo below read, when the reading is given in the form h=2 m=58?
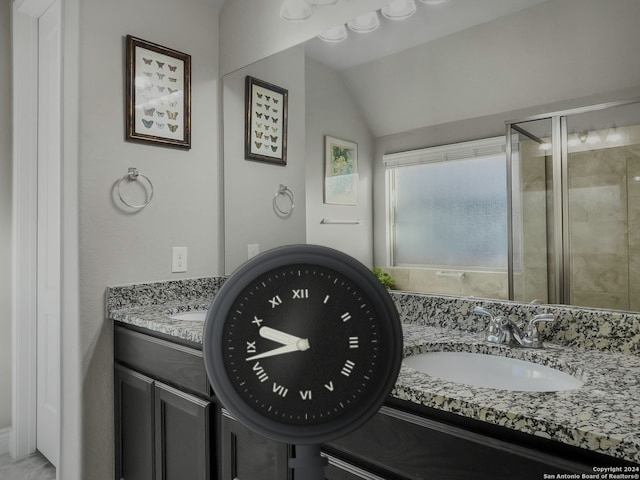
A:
h=9 m=43
